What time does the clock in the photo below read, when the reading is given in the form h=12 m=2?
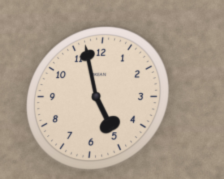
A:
h=4 m=57
